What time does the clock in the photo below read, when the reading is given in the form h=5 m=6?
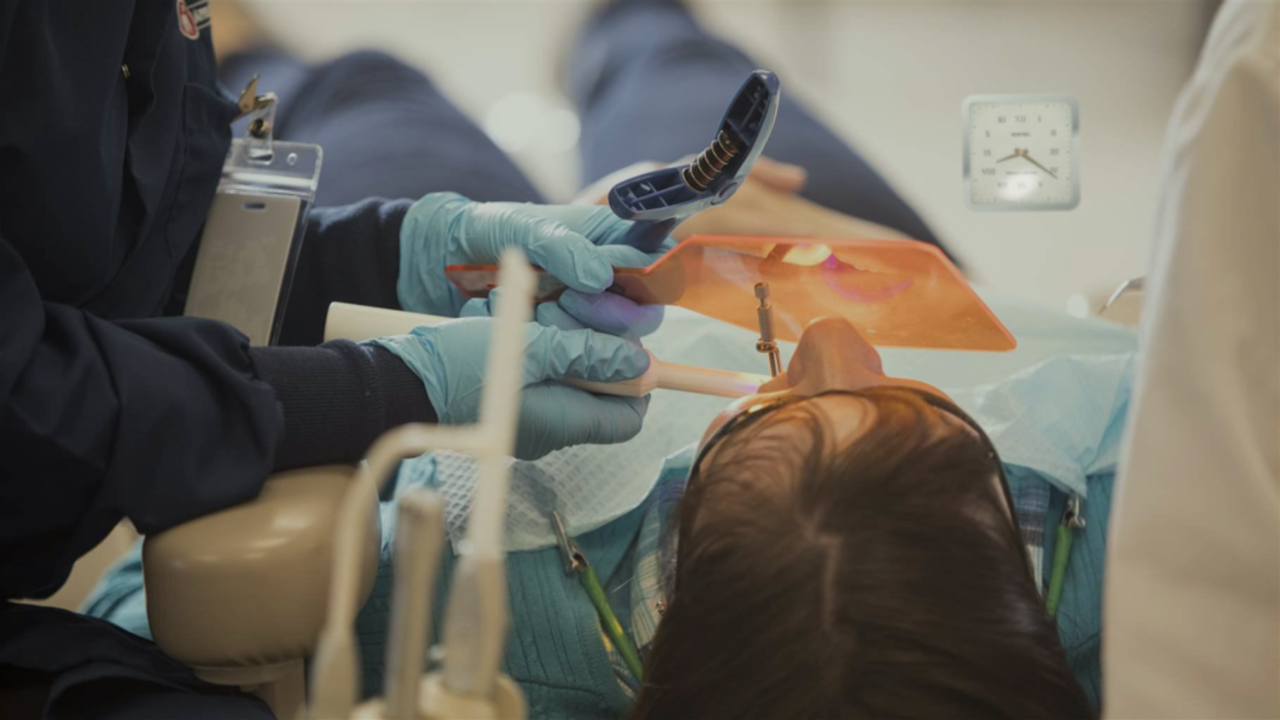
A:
h=8 m=21
